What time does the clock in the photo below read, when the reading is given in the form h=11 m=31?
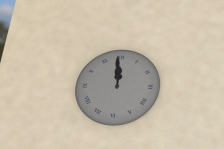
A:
h=11 m=59
